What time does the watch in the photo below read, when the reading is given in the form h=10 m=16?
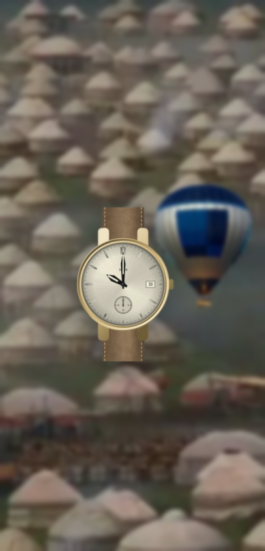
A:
h=10 m=0
